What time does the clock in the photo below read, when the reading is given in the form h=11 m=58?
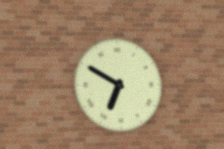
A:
h=6 m=50
